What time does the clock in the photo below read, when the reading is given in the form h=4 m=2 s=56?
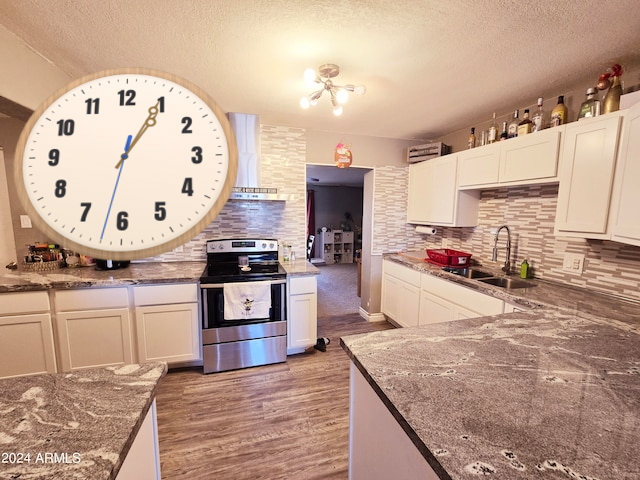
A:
h=1 m=4 s=32
